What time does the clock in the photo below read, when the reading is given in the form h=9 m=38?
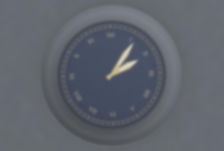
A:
h=2 m=6
